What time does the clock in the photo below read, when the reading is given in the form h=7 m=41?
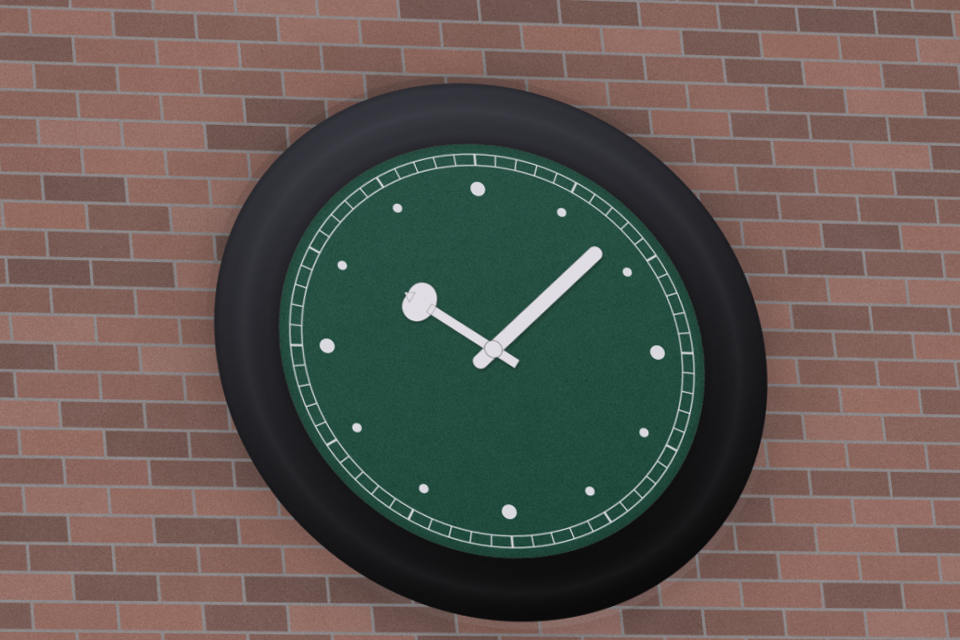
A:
h=10 m=8
